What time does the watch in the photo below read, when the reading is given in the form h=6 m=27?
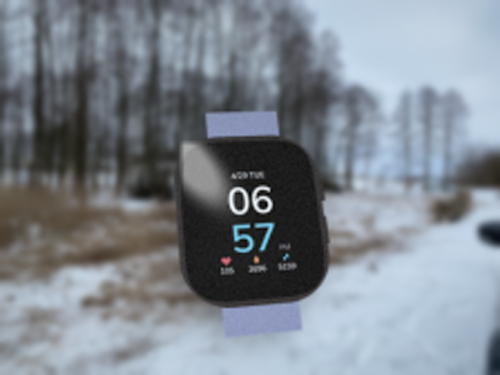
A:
h=6 m=57
